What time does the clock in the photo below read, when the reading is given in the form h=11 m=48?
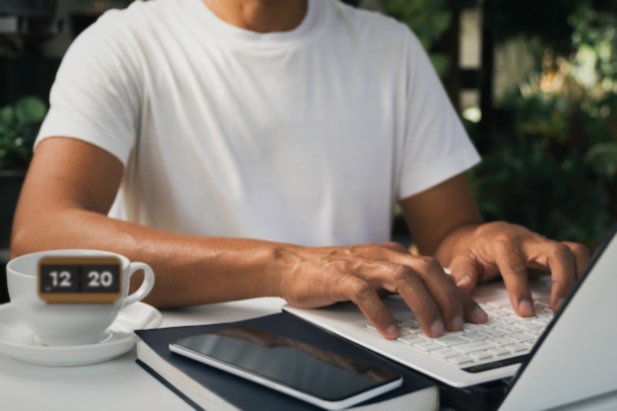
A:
h=12 m=20
